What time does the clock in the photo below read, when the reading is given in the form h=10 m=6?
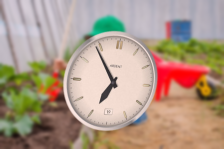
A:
h=6 m=54
